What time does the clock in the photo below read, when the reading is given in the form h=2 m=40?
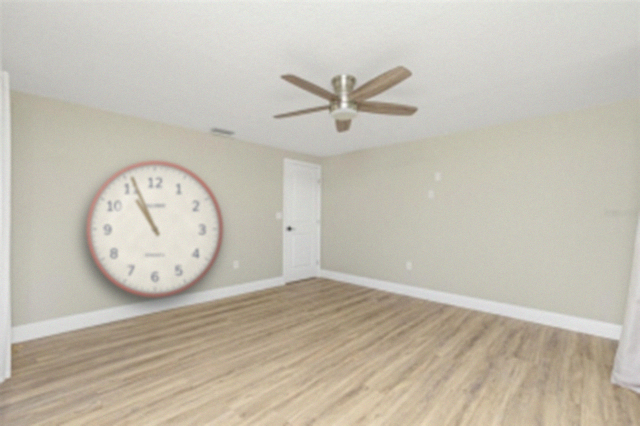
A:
h=10 m=56
